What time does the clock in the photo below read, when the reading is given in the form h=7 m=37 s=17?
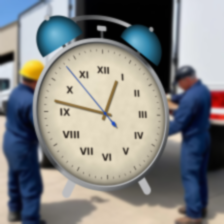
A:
h=12 m=46 s=53
